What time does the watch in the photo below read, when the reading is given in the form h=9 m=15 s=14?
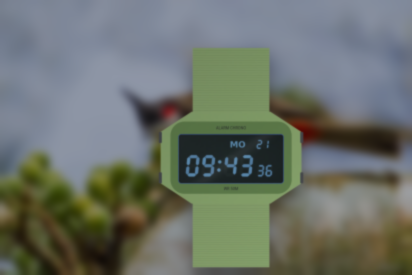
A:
h=9 m=43 s=36
